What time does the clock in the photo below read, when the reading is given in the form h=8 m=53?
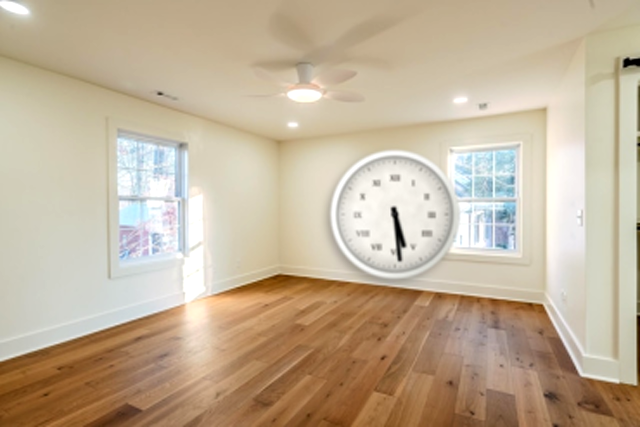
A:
h=5 m=29
